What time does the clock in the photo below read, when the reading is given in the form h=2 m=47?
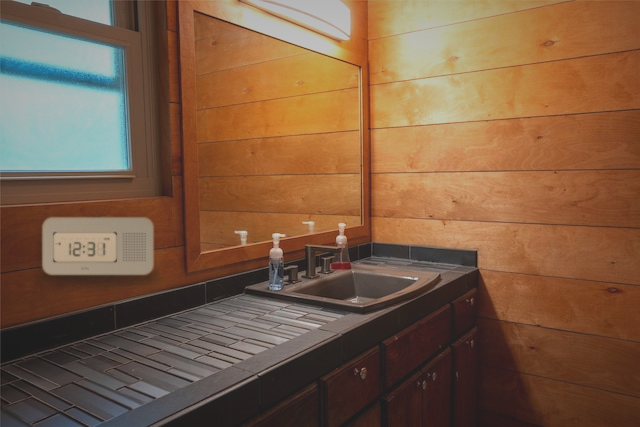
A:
h=12 m=31
